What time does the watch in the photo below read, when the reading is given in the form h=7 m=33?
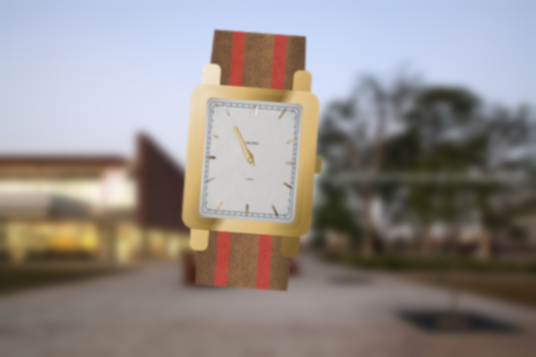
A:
h=10 m=55
